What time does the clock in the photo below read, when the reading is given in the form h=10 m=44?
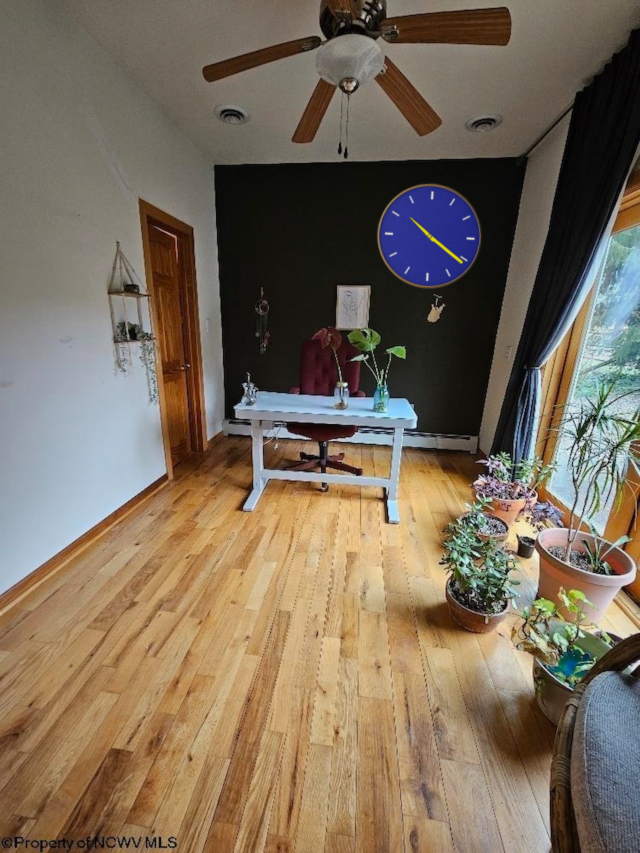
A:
h=10 m=21
